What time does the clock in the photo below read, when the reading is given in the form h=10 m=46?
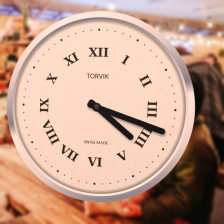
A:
h=4 m=18
